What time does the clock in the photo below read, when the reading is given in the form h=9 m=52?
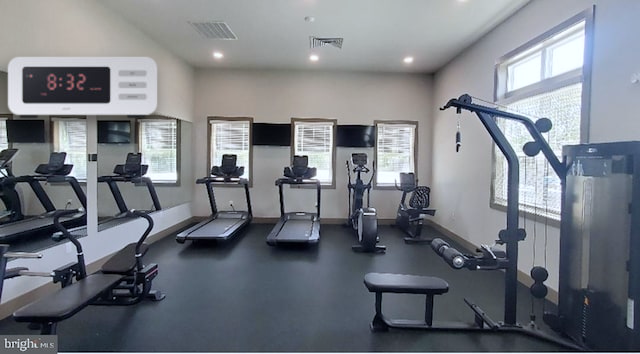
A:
h=8 m=32
